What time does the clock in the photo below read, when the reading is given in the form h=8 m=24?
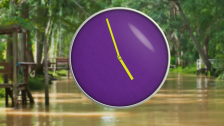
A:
h=4 m=57
